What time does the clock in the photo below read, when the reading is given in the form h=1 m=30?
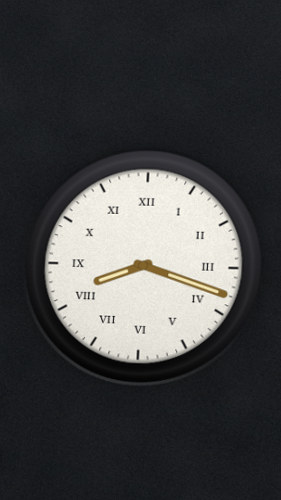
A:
h=8 m=18
